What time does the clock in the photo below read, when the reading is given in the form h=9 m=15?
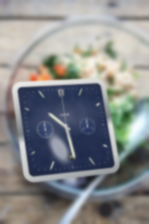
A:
h=10 m=29
